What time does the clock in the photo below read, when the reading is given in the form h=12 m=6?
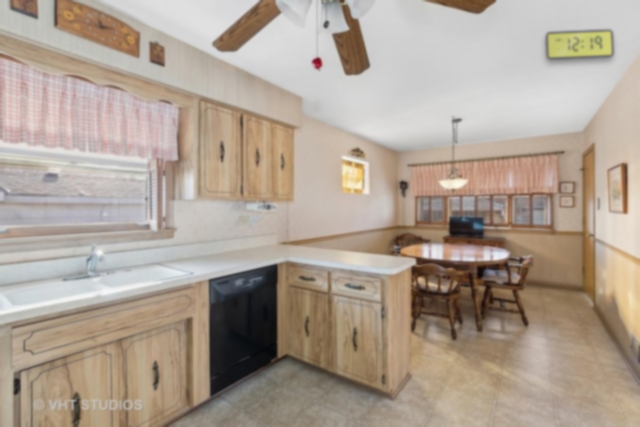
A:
h=12 m=19
